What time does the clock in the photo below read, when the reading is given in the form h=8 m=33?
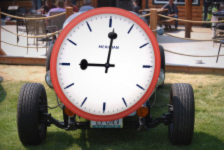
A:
h=9 m=1
